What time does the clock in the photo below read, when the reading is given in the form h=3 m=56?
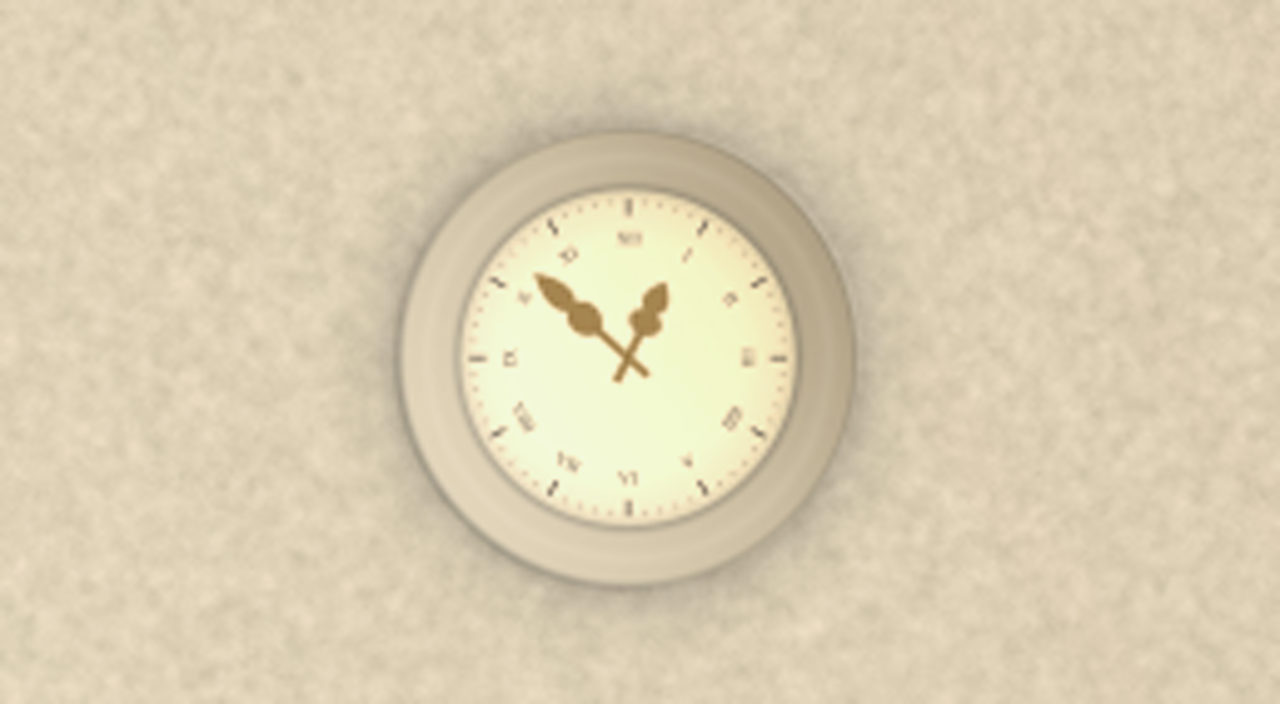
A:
h=12 m=52
